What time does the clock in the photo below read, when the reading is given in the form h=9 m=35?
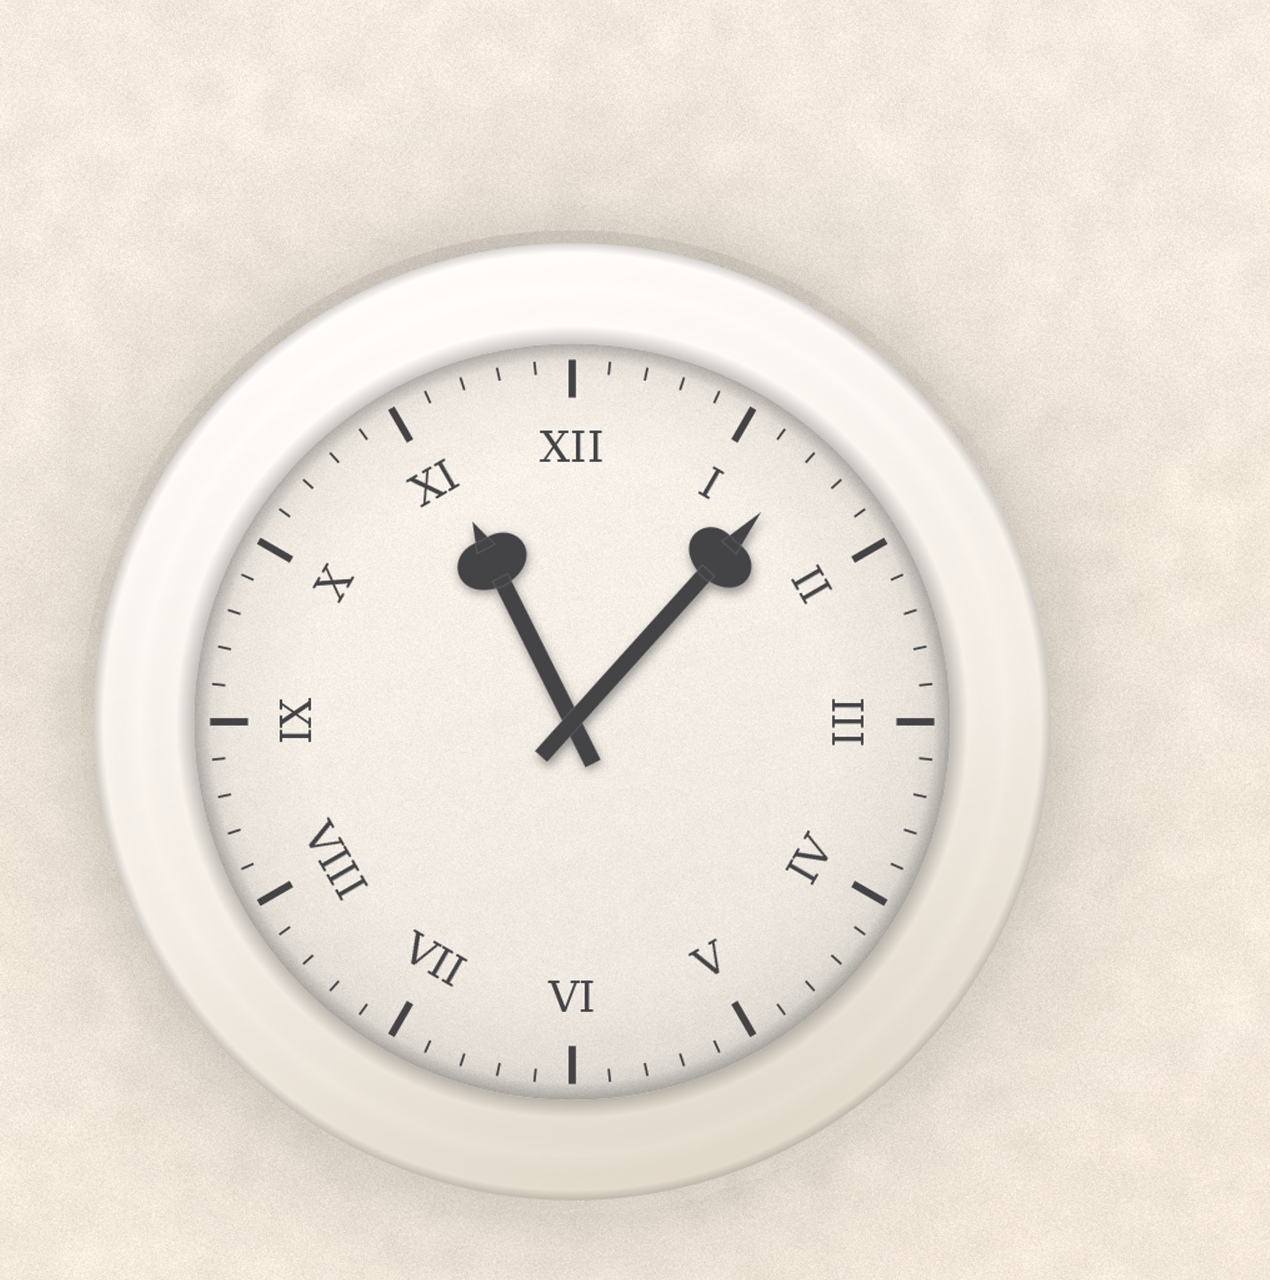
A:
h=11 m=7
